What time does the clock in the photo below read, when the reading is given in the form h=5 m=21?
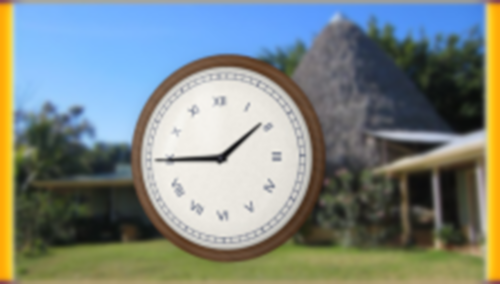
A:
h=1 m=45
